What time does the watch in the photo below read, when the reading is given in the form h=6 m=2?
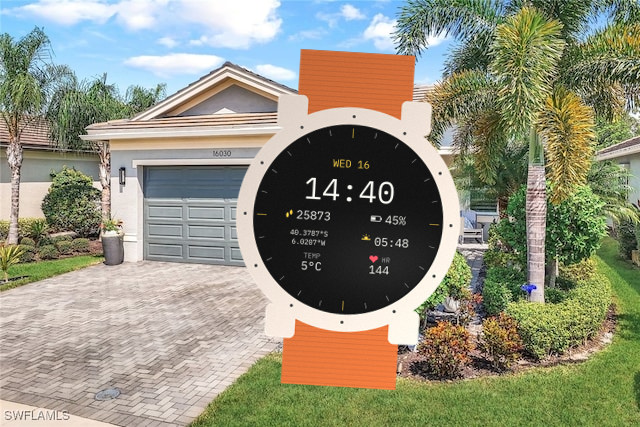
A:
h=14 m=40
